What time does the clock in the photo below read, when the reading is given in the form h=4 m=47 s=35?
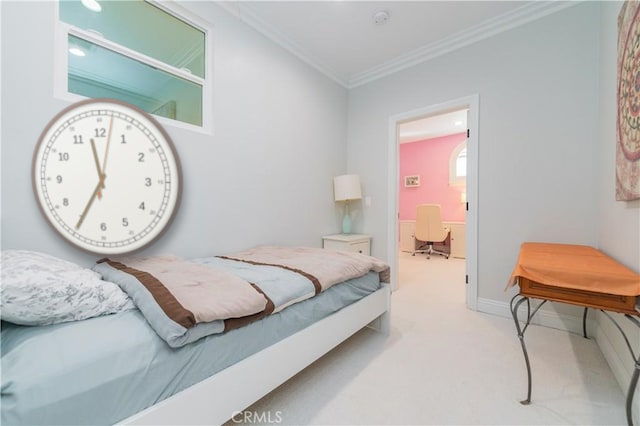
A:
h=11 m=35 s=2
